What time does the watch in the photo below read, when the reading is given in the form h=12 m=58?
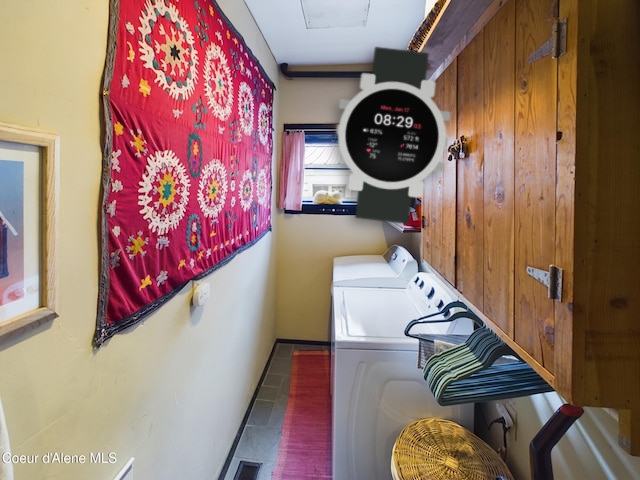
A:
h=8 m=29
